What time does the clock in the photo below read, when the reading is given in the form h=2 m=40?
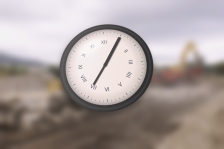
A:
h=7 m=5
